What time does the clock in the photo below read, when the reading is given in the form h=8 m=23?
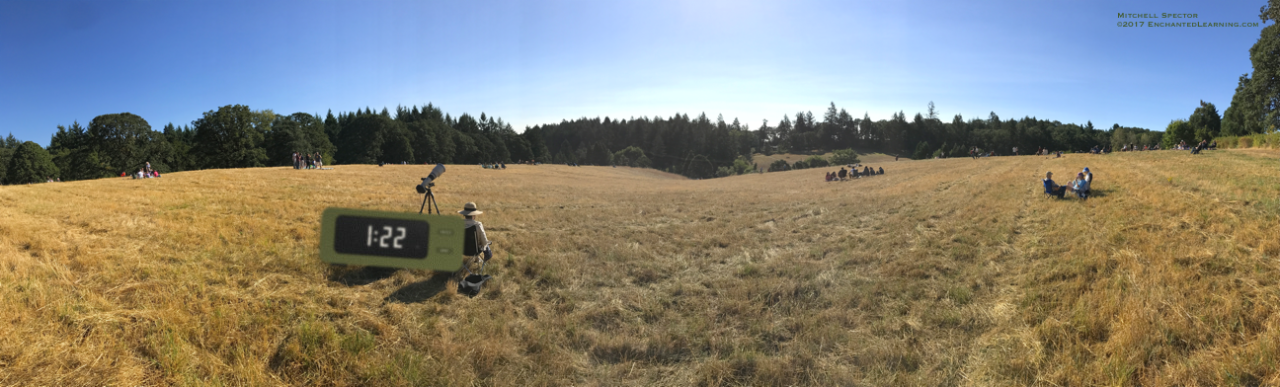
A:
h=1 m=22
